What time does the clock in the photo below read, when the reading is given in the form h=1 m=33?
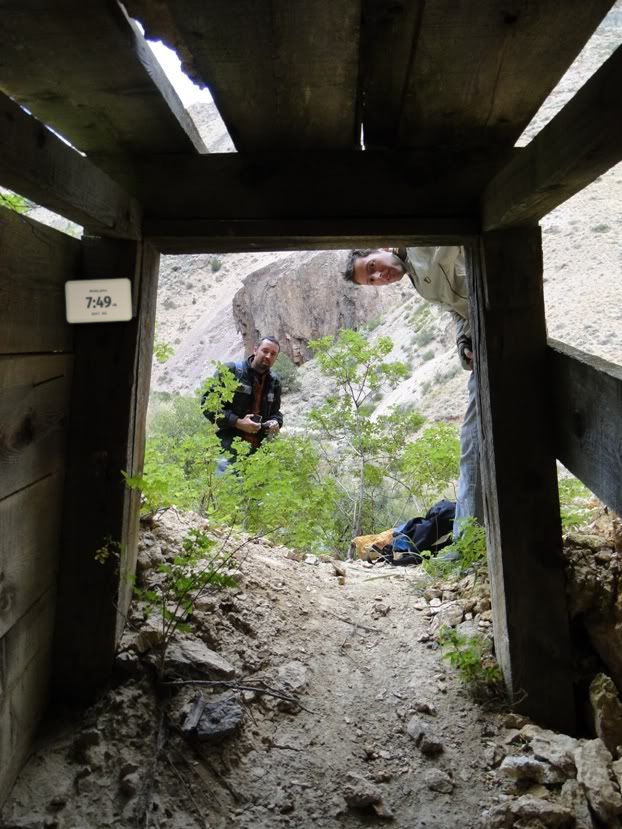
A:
h=7 m=49
